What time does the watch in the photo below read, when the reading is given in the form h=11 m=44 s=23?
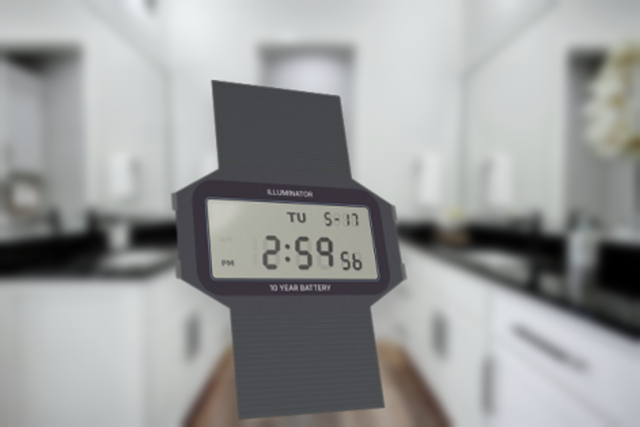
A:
h=2 m=59 s=56
